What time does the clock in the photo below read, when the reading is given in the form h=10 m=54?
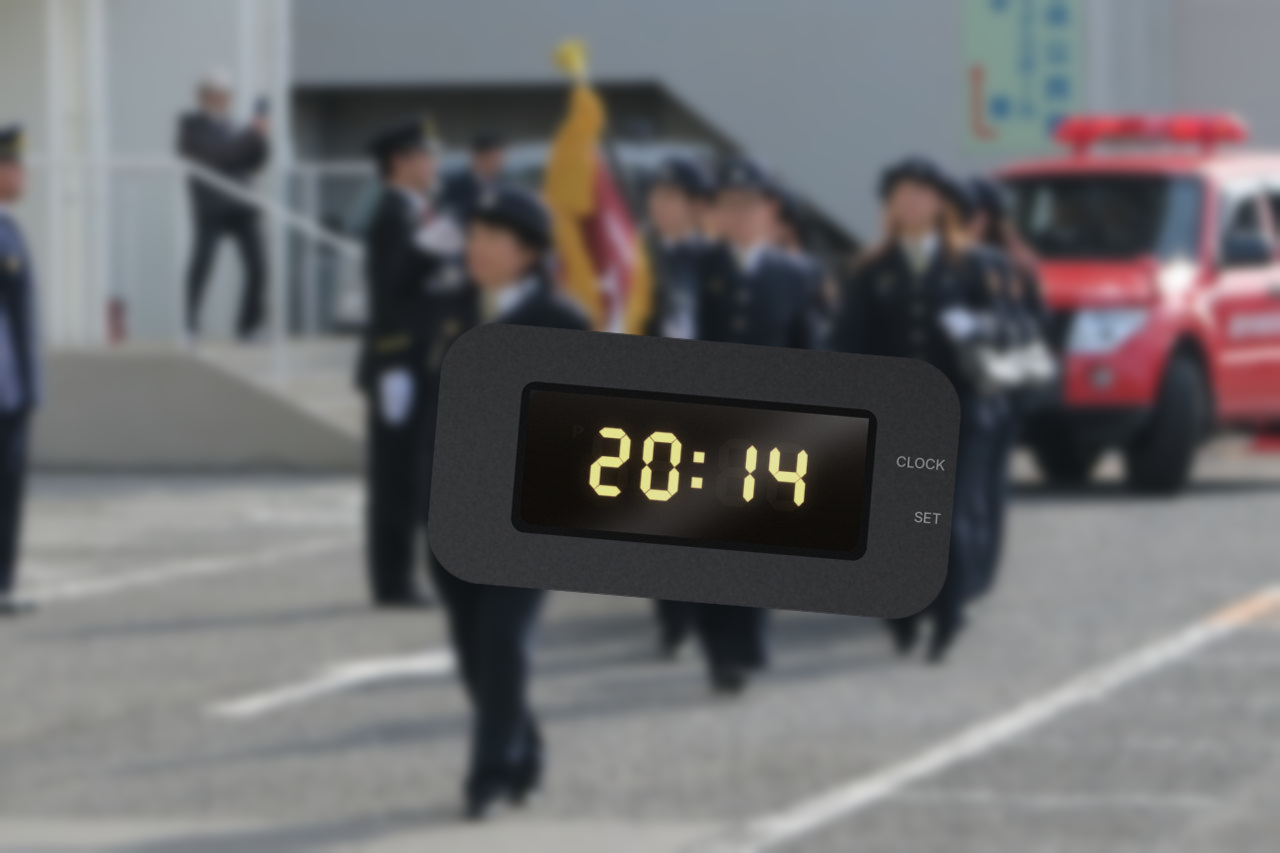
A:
h=20 m=14
